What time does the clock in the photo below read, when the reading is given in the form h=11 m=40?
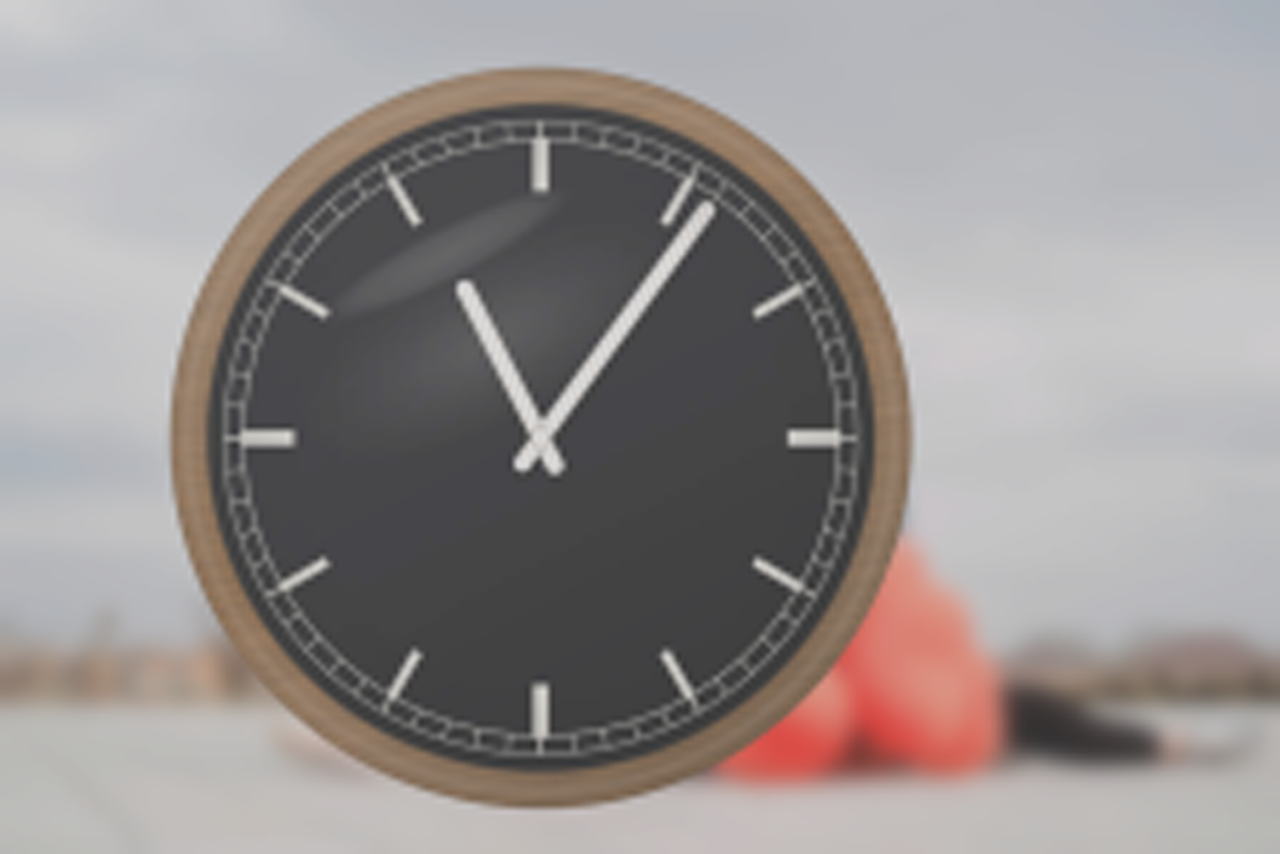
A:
h=11 m=6
